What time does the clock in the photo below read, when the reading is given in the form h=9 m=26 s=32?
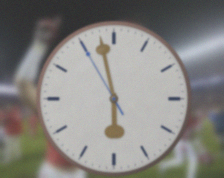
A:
h=5 m=57 s=55
